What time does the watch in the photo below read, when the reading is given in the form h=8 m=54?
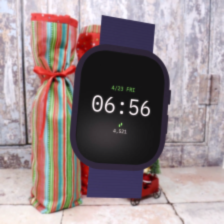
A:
h=6 m=56
